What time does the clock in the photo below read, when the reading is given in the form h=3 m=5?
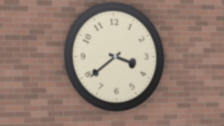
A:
h=3 m=39
